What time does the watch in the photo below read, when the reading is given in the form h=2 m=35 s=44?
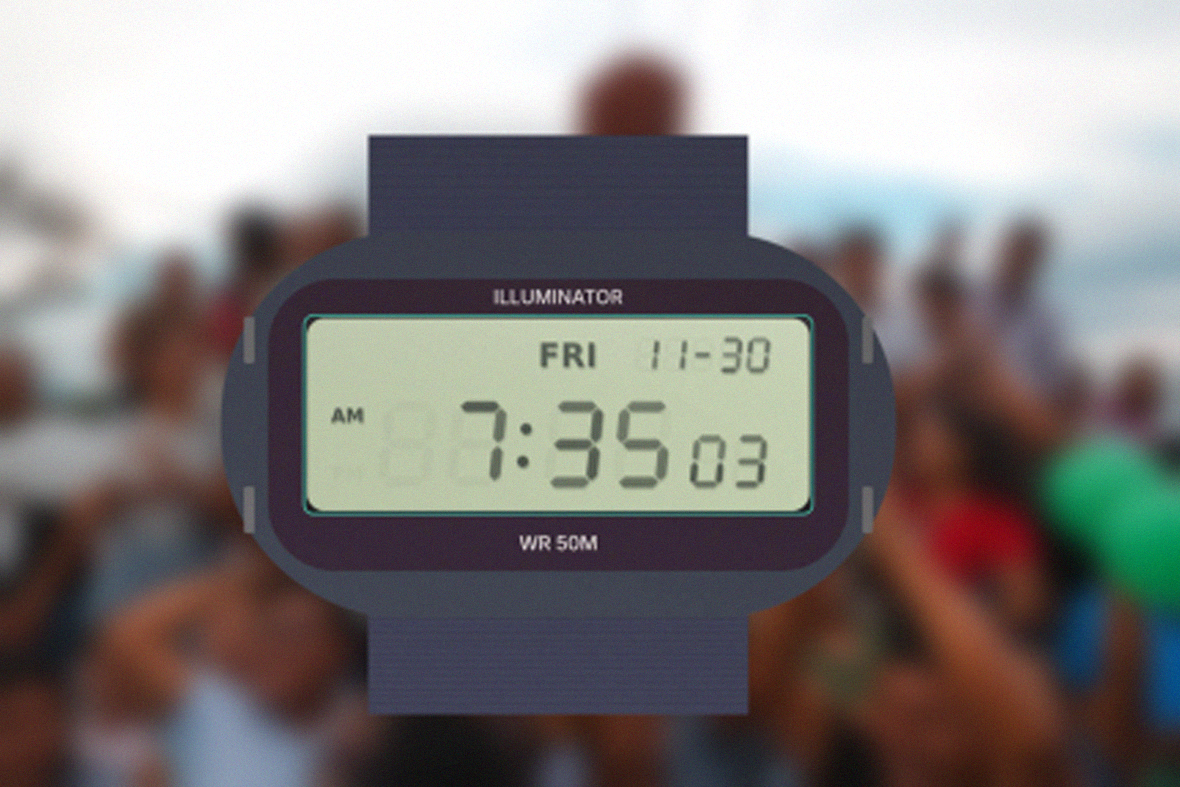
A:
h=7 m=35 s=3
